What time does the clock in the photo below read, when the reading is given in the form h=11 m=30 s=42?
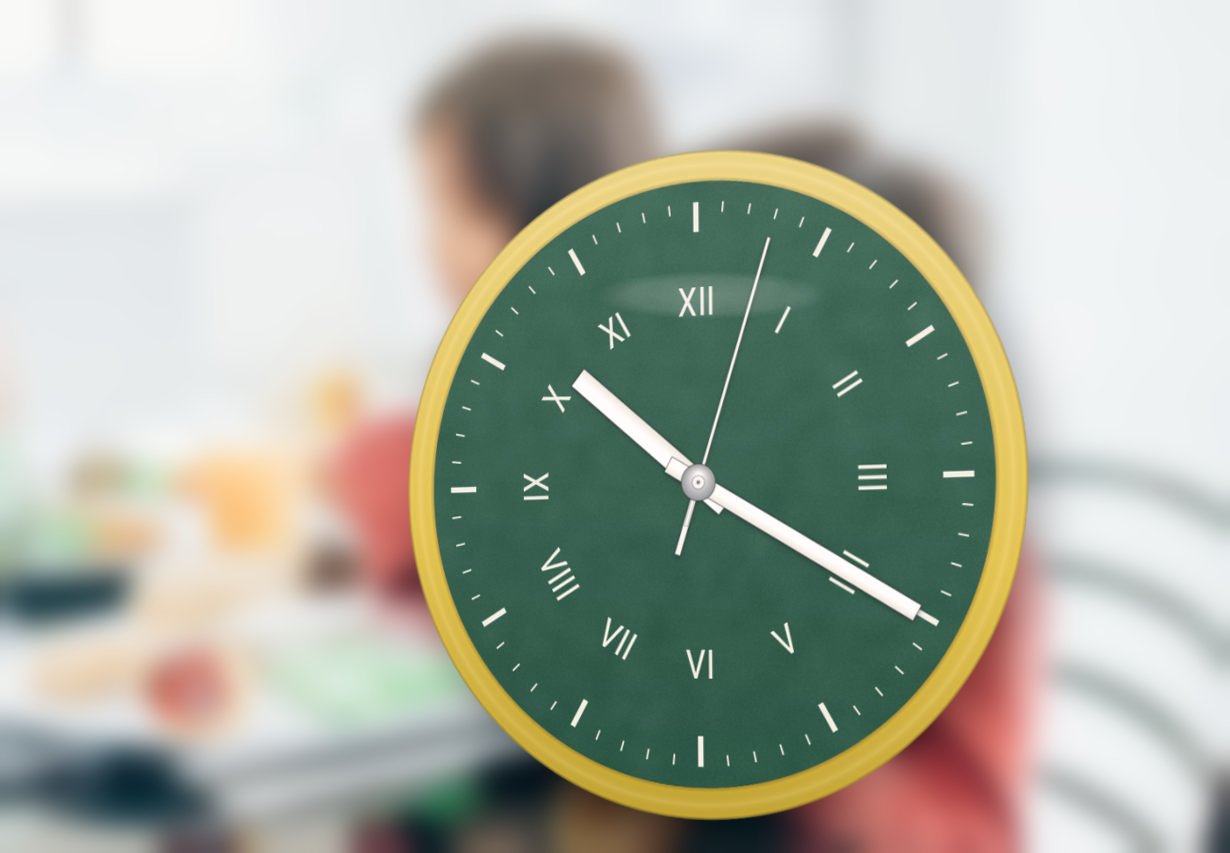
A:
h=10 m=20 s=3
